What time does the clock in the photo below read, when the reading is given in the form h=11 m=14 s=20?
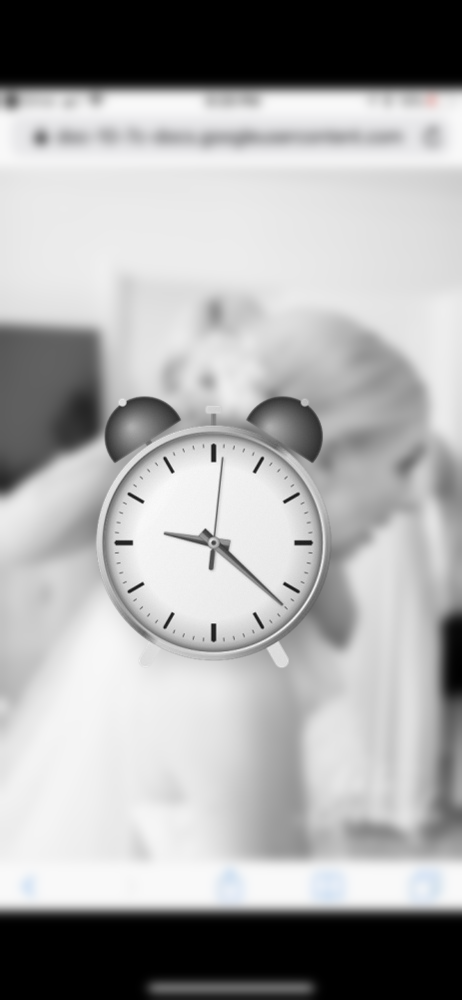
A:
h=9 m=22 s=1
